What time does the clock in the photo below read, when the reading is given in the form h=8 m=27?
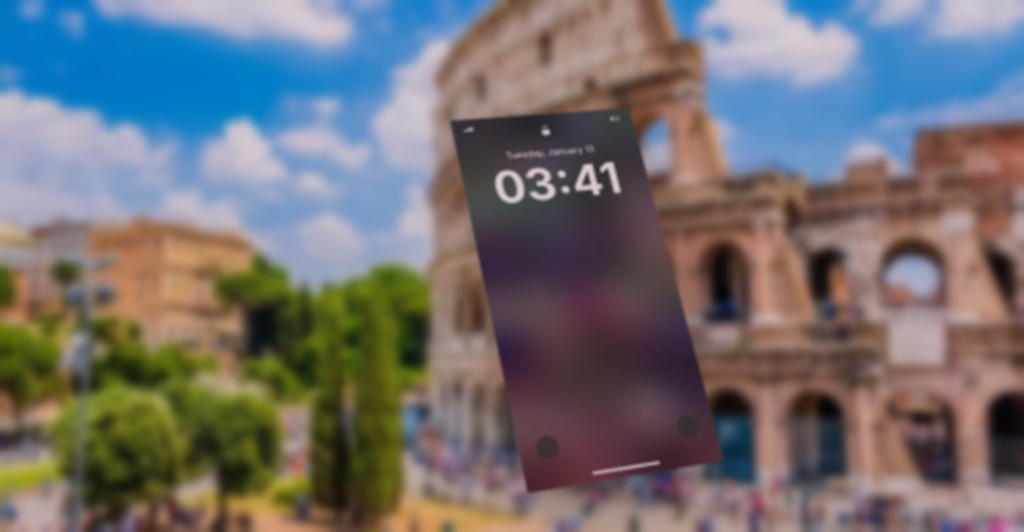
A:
h=3 m=41
